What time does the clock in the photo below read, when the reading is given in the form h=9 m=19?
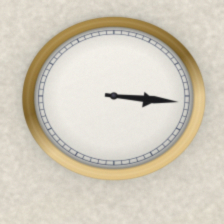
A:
h=3 m=16
